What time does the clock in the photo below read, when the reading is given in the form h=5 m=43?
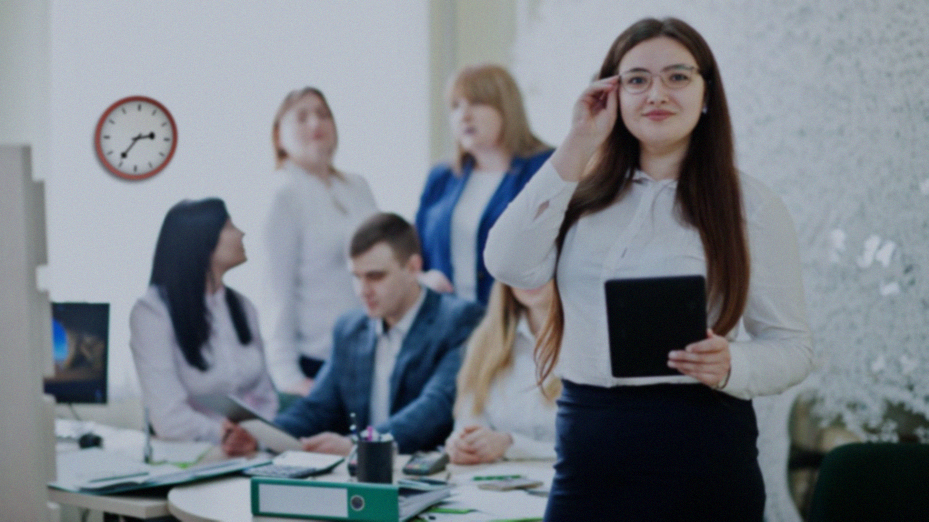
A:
h=2 m=36
